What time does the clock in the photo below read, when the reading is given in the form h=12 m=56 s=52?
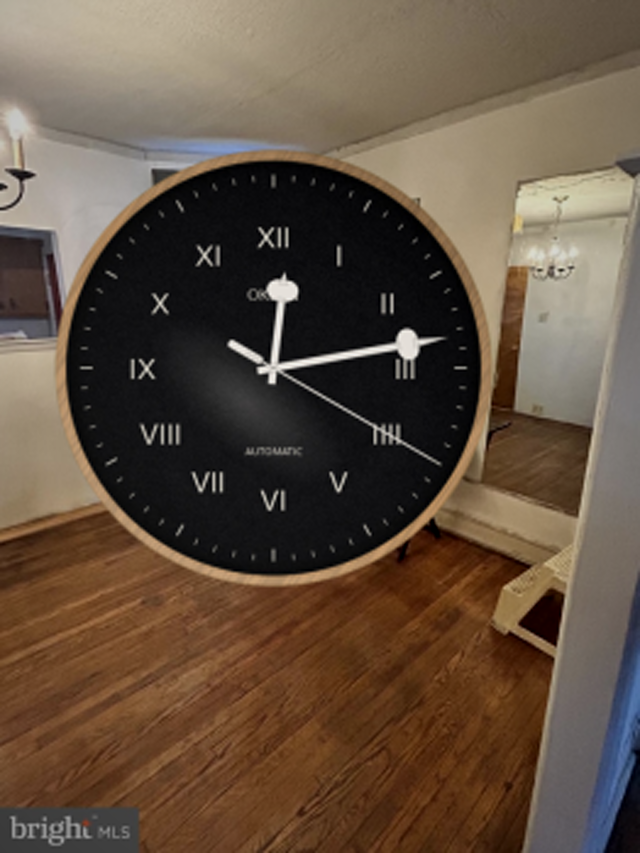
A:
h=12 m=13 s=20
